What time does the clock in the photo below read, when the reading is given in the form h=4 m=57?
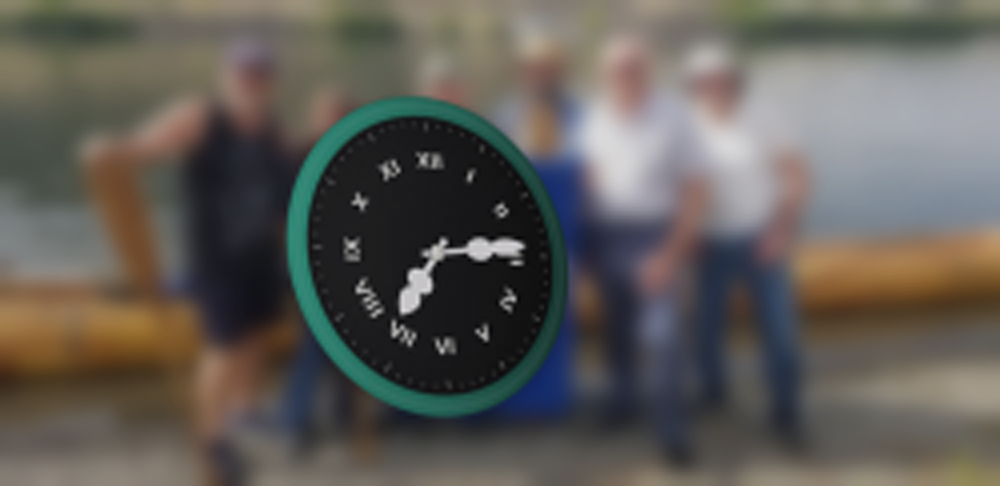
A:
h=7 m=14
